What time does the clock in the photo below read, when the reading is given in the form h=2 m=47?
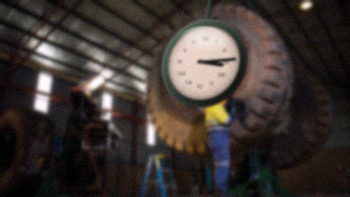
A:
h=3 m=14
